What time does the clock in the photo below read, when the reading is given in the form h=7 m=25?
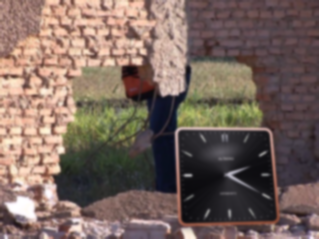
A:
h=2 m=20
